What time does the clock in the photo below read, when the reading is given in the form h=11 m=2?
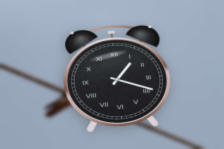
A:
h=1 m=19
